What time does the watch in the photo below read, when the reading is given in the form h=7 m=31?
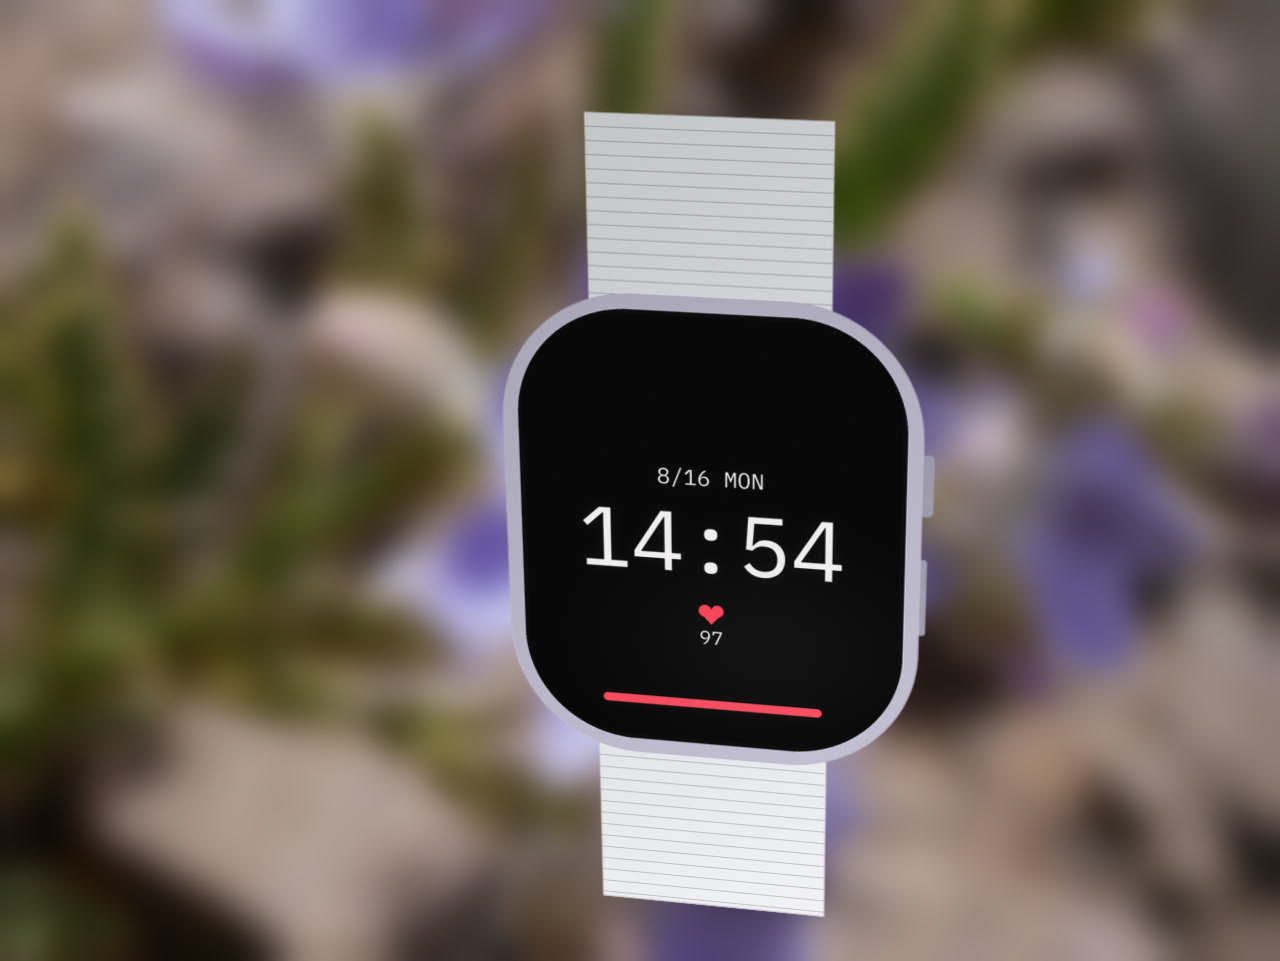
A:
h=14 m=54
